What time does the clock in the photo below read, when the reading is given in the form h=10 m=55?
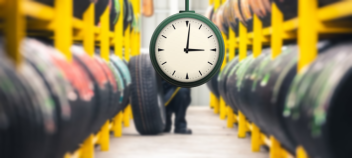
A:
h=3 m=1
